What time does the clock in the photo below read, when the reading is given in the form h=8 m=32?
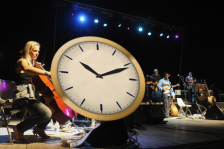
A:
h=10 m=11
